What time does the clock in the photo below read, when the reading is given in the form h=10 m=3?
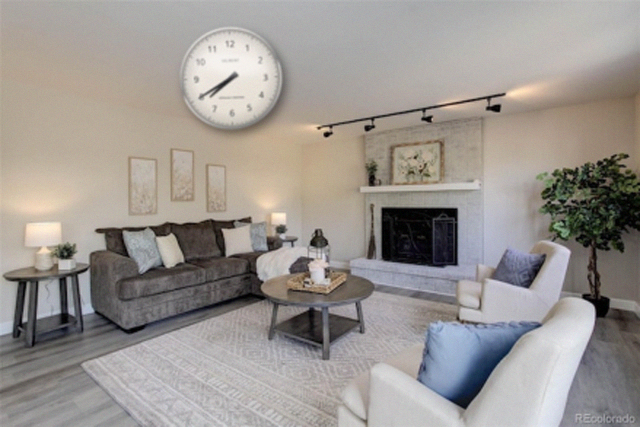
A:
h=7 m=40
